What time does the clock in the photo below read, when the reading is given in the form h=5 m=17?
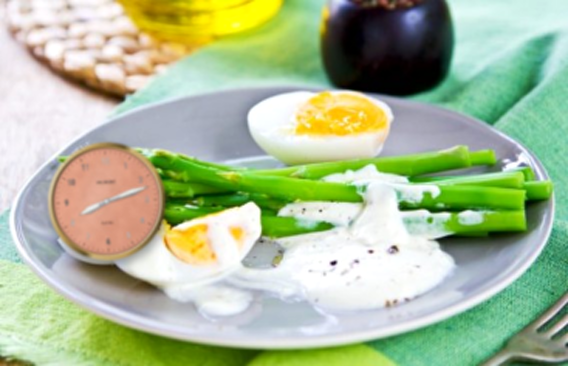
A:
h=8 m=12
